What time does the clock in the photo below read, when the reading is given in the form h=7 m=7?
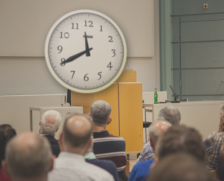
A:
h=11 m=40
